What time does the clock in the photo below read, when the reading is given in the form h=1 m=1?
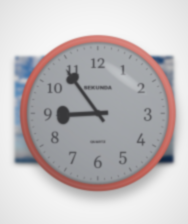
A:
h=8 m=54
